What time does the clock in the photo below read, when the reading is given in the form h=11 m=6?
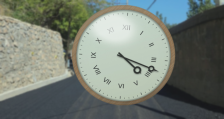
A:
h=4 m=18
